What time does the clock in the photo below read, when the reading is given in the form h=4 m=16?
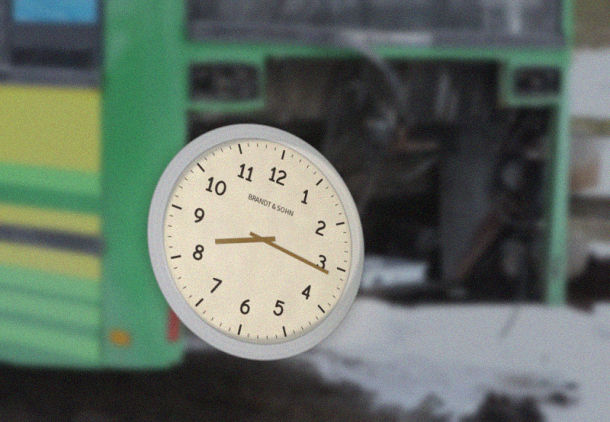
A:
h=8 m=16
